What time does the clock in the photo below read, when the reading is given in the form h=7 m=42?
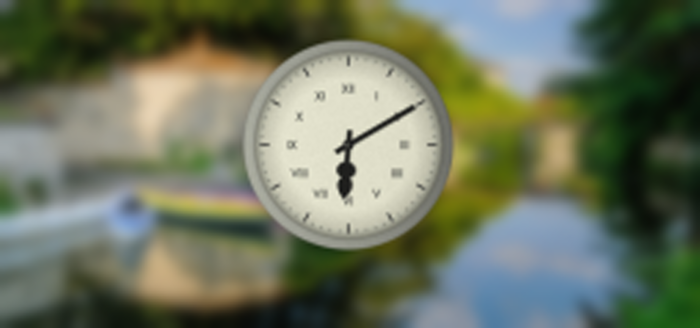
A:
h=6 m=10
